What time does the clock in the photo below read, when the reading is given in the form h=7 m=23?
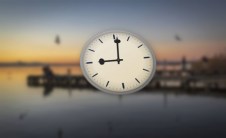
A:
h=9 m=1
